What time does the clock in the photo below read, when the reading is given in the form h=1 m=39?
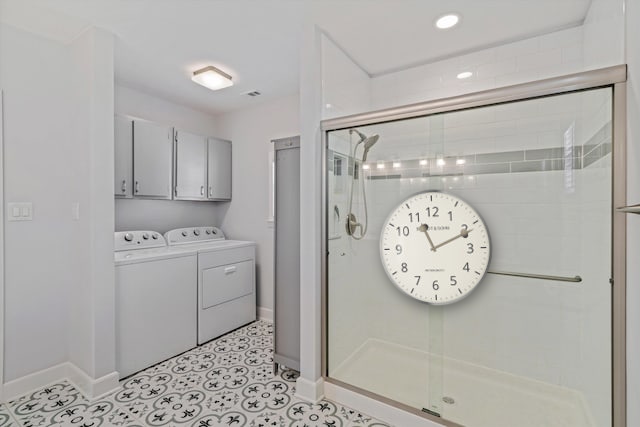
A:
h=11 m=11
